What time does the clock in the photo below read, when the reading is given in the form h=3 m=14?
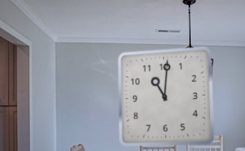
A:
h=11 m=1
